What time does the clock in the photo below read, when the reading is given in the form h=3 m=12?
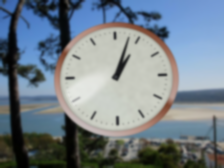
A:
h=1 m=3
